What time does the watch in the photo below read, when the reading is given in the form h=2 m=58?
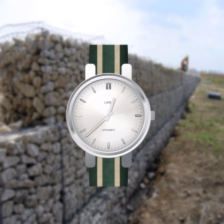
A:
h=12 m=38
